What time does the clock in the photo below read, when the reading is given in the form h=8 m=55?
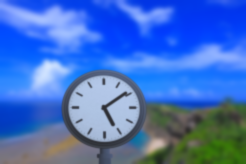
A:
h=5 m=9
